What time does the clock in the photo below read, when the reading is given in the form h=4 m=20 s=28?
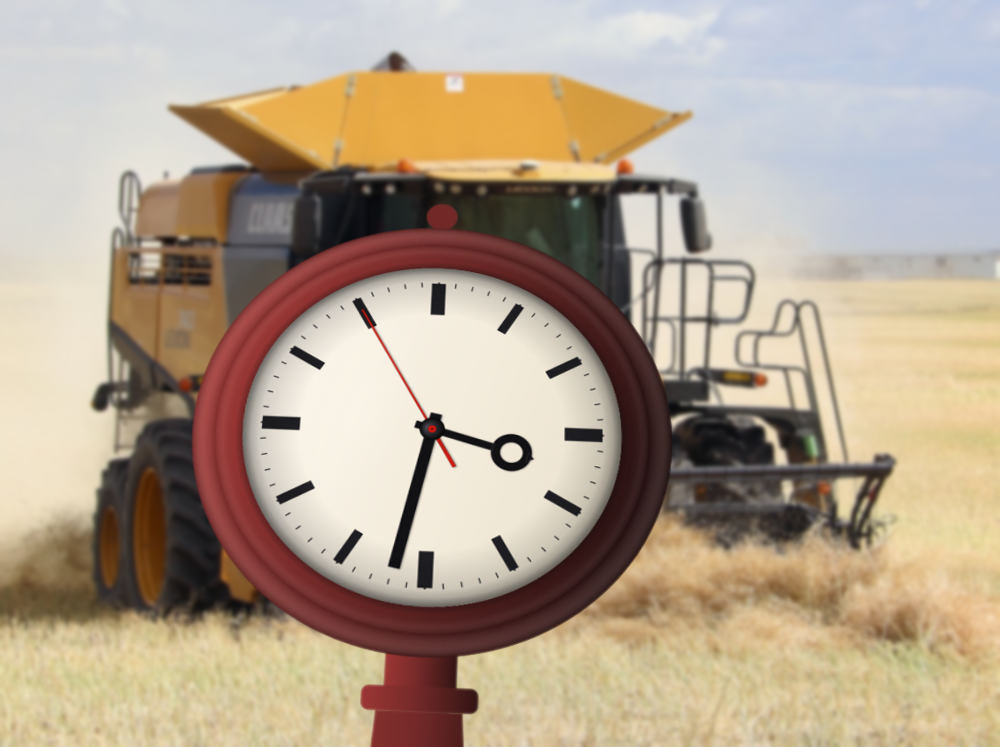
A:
h=3 m=31 s=55
